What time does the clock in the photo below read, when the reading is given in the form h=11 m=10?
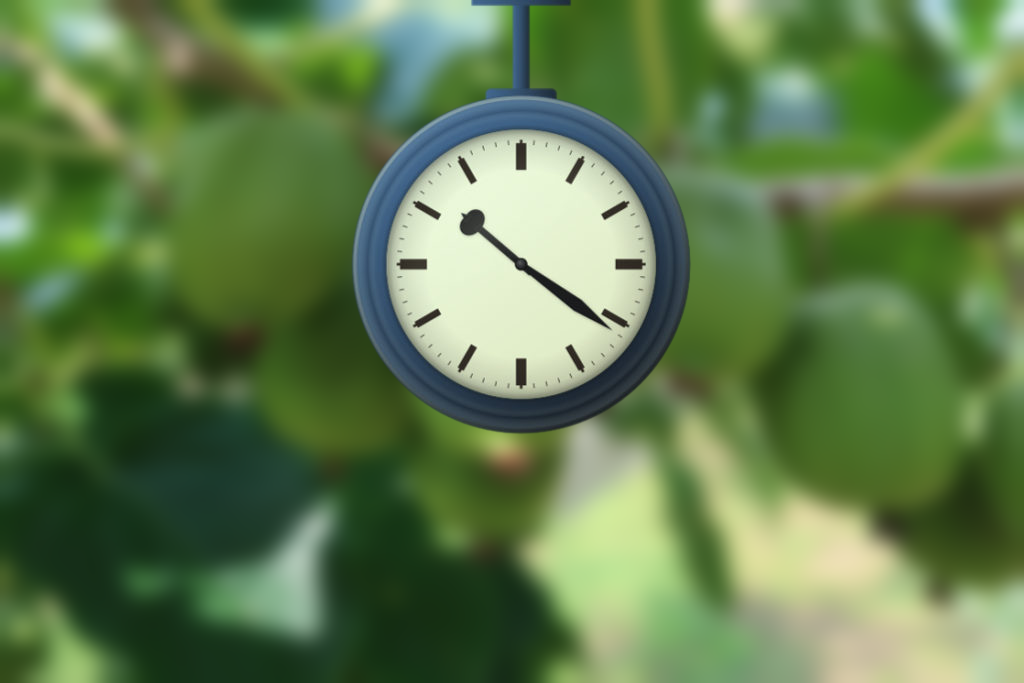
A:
h=10 m=21
